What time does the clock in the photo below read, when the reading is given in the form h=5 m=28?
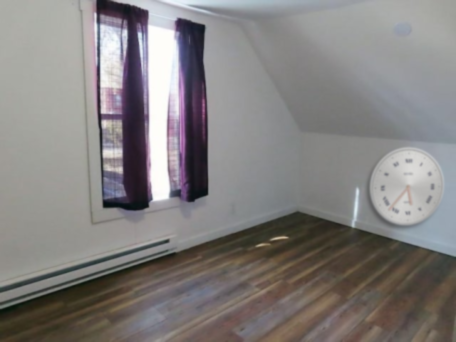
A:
h=5 m=37
